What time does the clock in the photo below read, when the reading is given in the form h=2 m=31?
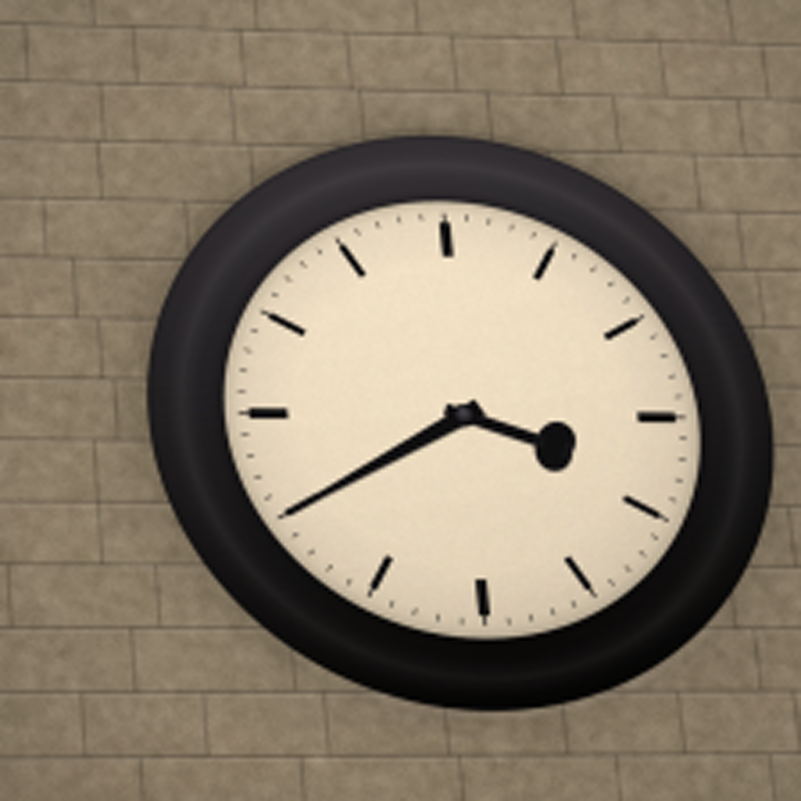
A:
h=3 m=40
